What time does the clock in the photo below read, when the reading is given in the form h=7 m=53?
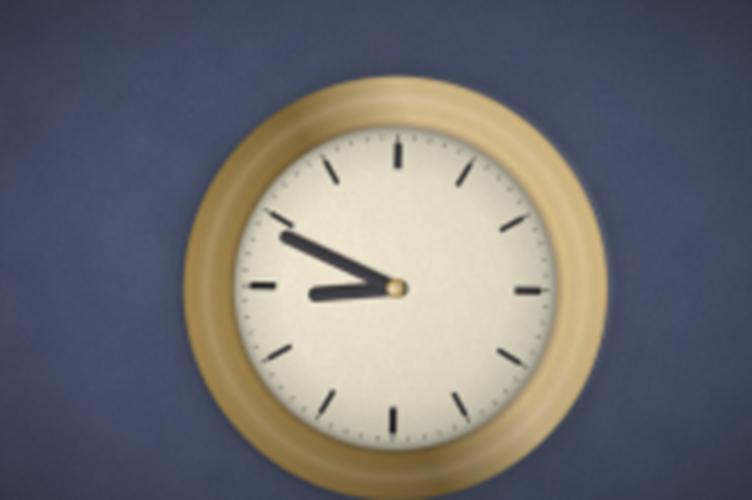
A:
h=8 m=49
